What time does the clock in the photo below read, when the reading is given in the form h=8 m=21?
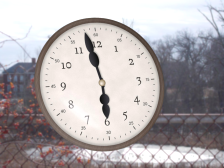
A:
h=5 m=58
